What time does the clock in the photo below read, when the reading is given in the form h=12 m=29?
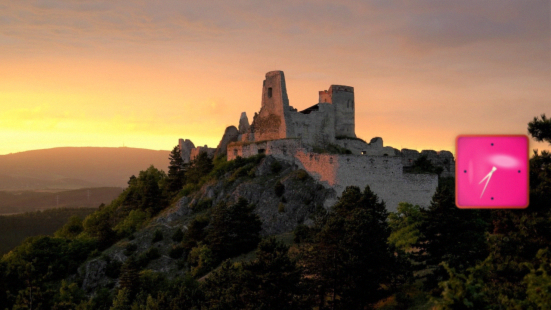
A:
h=7 m=34
